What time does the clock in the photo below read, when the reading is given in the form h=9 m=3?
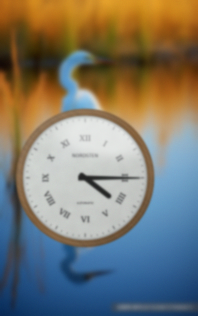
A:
h=4 m=15
